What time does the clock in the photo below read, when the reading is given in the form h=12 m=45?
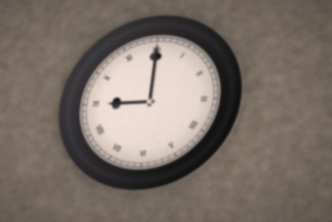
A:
h=9 m=0
